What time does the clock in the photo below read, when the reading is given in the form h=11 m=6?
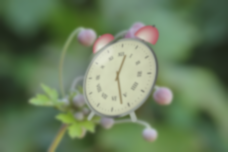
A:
h=12 m=27
